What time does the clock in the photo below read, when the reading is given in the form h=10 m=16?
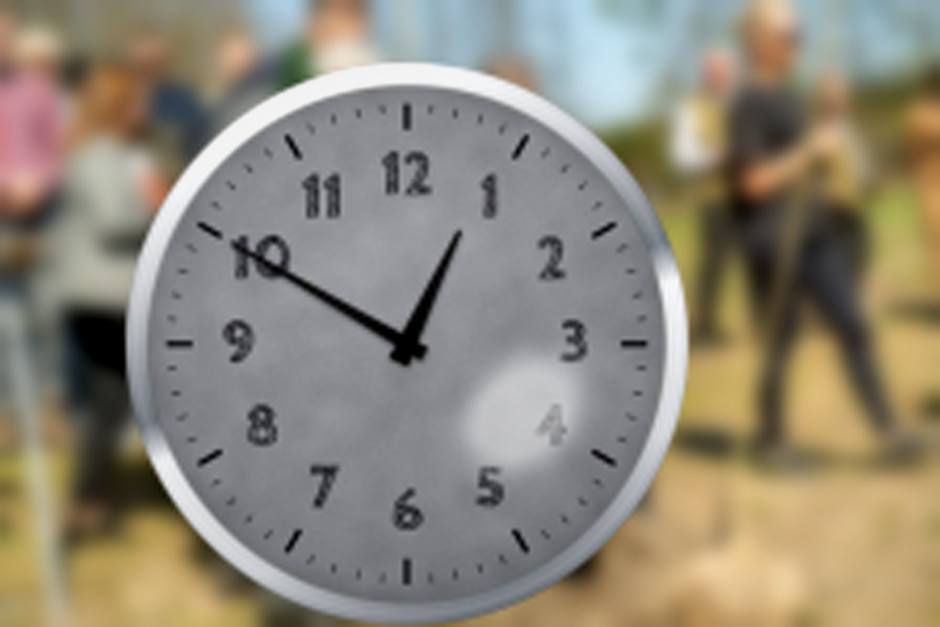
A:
h=12 m=50
